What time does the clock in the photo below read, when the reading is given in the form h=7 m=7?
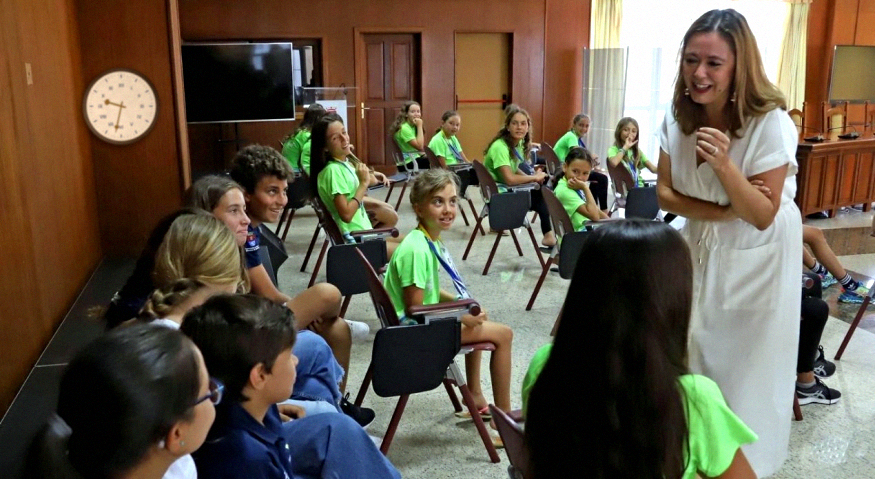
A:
h=9 m=32
